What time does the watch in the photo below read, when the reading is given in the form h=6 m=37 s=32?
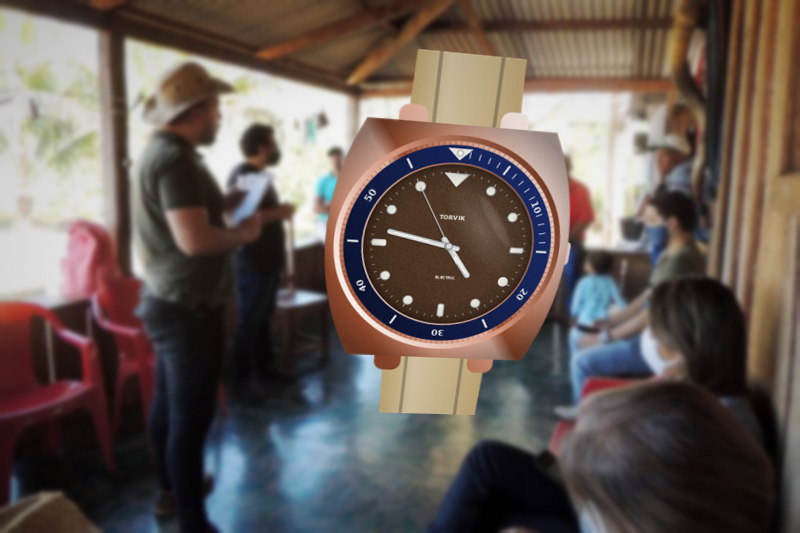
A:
h=4 m=46 s=55
